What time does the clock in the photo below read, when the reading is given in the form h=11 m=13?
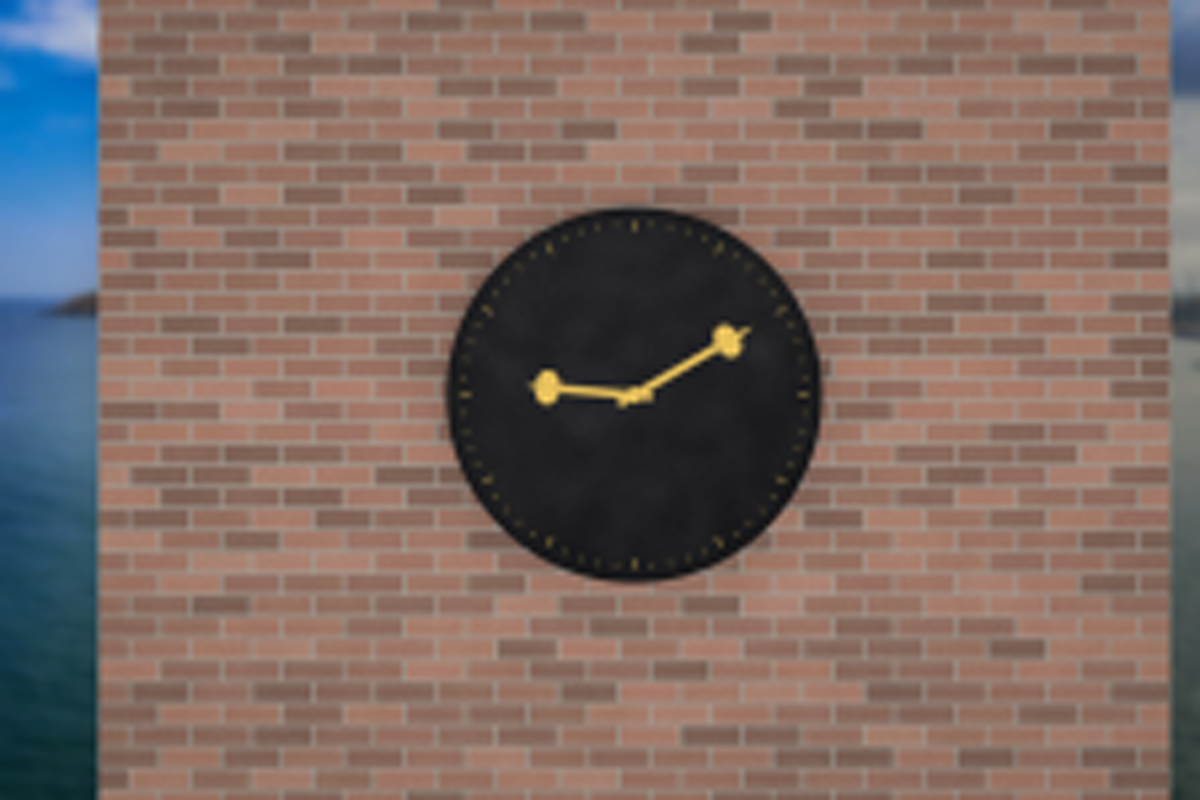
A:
h=9 m=10
